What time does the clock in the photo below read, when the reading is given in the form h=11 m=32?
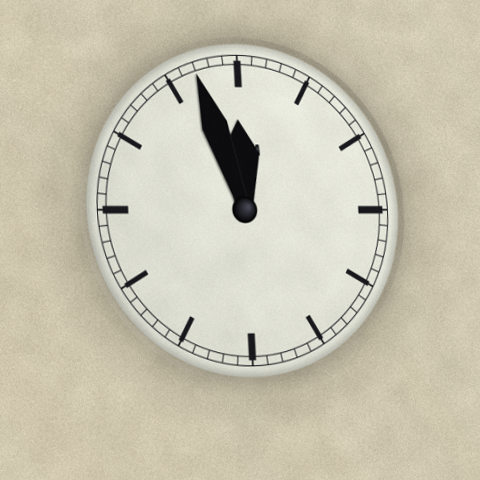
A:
h=11 m=57
